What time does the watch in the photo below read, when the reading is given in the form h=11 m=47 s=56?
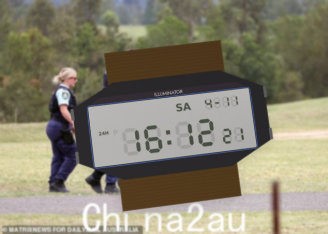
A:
h=16 m=12 s=21
